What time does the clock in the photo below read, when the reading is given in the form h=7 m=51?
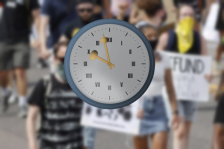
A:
h=9 m=58
